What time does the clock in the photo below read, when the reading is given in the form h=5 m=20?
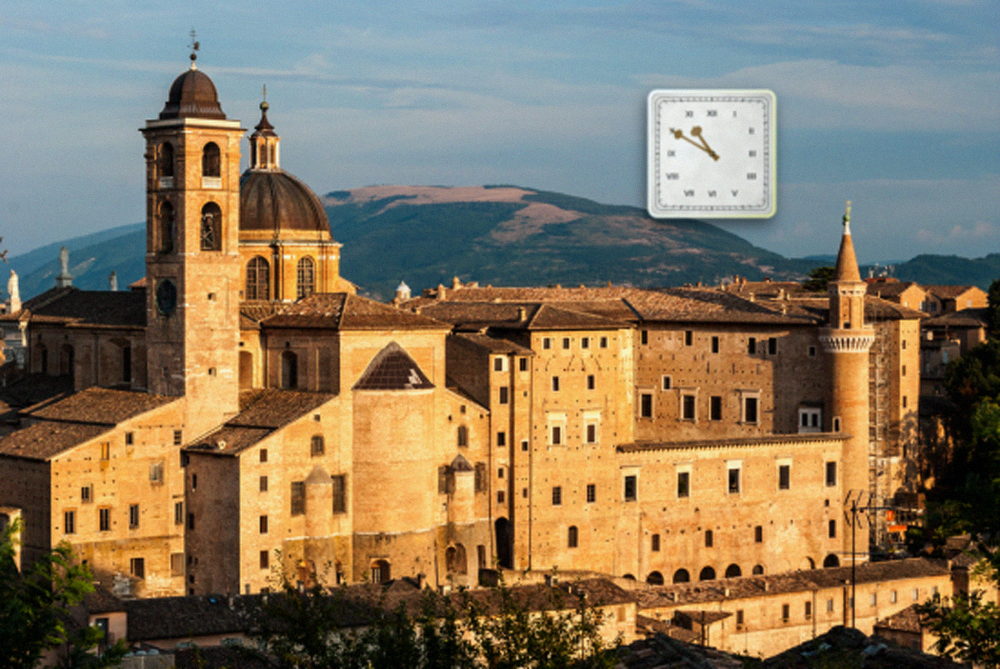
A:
h=10 m=50
